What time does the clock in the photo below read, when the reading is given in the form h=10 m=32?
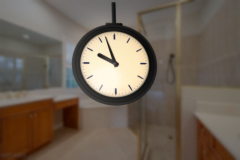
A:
h=9 m=57
